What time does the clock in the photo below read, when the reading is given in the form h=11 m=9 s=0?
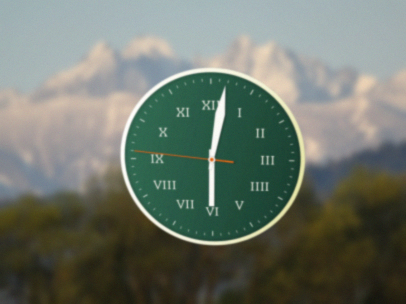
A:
h=6 m=1 s=46
